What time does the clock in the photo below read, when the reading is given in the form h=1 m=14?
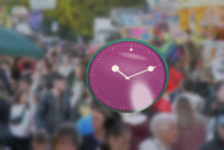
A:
h=10 m=10
